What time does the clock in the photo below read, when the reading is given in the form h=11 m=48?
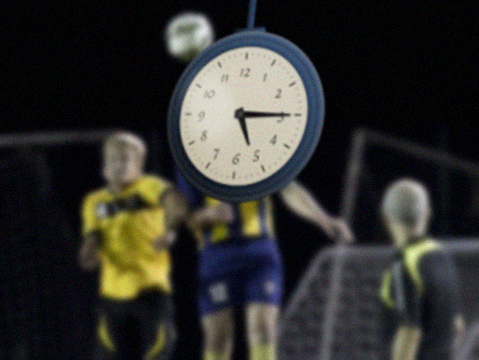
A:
h=5 m=15
